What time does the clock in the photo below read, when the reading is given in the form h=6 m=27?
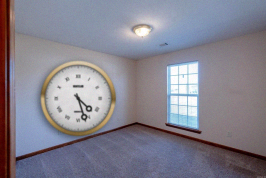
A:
h=4 m=27
